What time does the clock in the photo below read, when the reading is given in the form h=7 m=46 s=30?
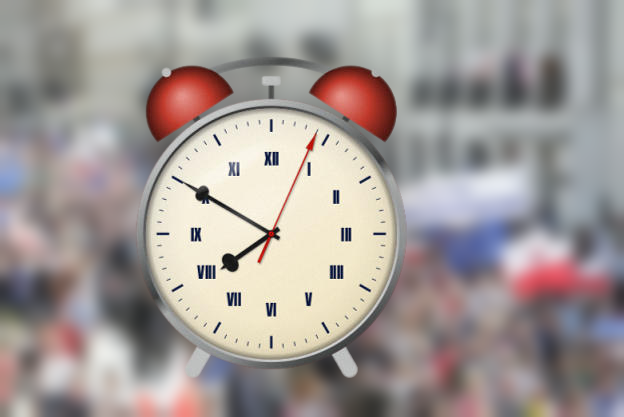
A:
h=7 m=50 s=4
